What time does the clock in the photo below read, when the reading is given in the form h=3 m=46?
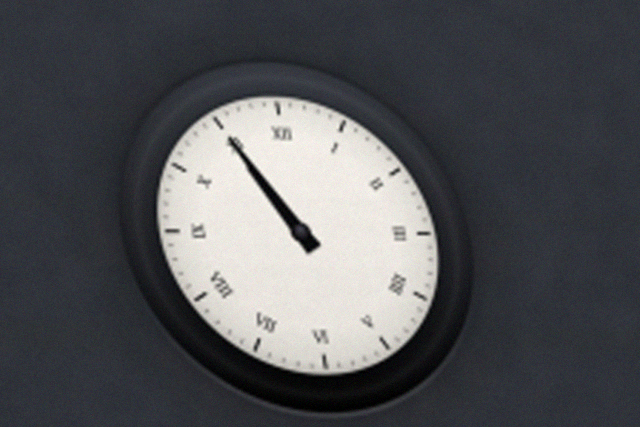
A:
h=10 m=55
